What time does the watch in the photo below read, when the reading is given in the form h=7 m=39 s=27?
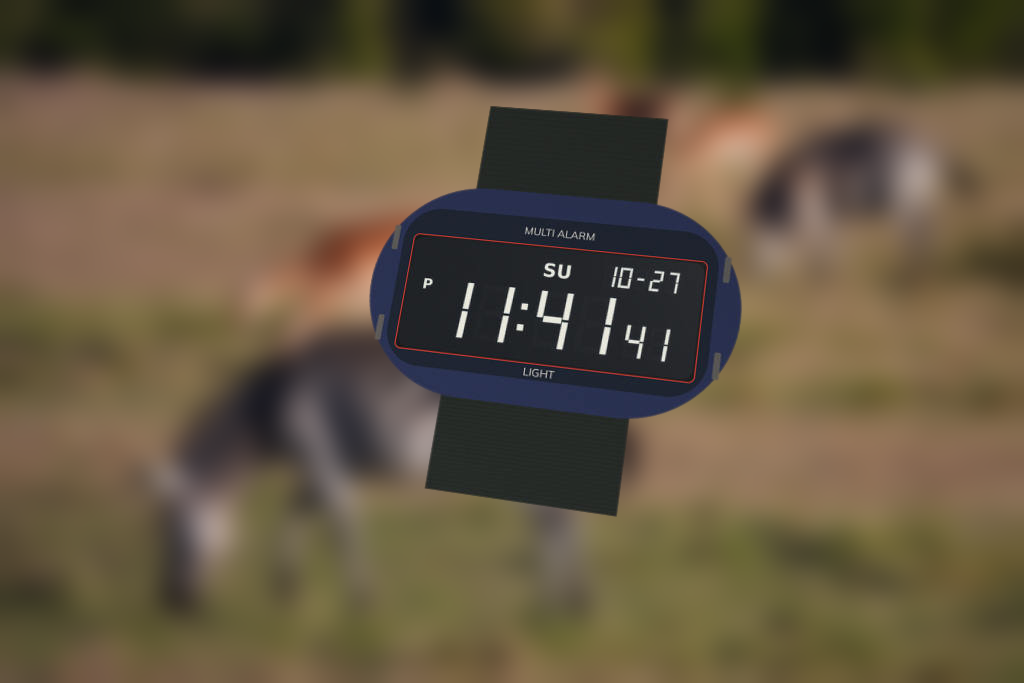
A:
h=11 m=41 s=41
